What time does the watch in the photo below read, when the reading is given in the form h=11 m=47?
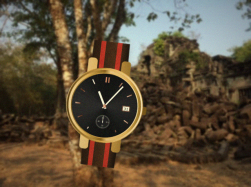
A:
h=11 m=6
